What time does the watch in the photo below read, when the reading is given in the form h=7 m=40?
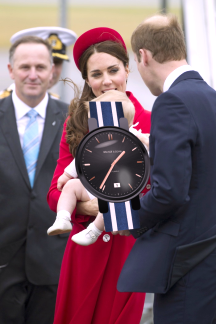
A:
h=1 m=36
